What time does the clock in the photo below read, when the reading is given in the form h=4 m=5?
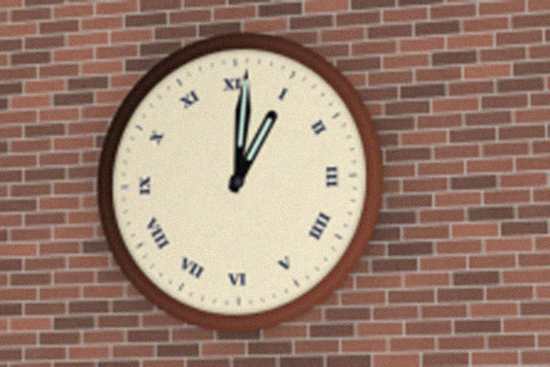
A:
h=1 m=1
